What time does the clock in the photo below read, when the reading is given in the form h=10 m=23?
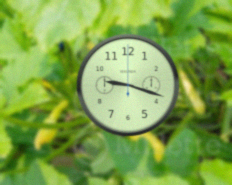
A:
h=9 m=18
